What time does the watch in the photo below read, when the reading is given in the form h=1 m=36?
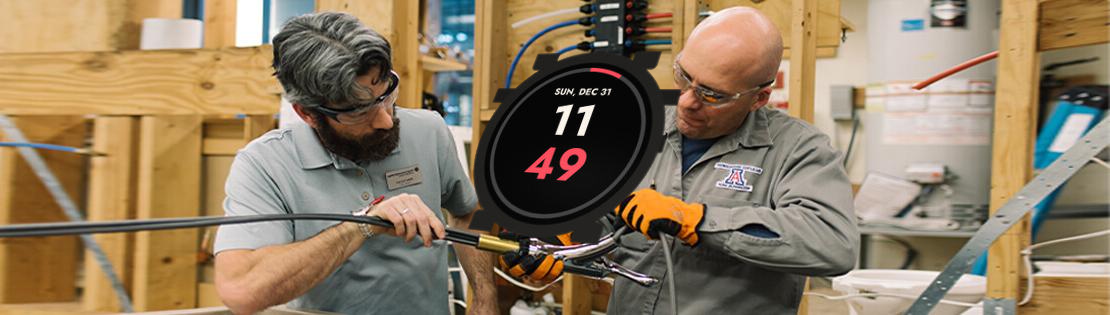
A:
h=11 m=49
